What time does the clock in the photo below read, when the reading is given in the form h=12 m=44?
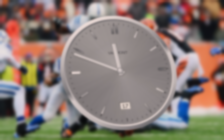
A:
h=11 m=49
